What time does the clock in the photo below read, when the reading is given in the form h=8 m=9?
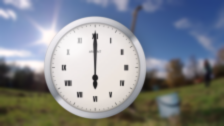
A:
h=6 m=0
